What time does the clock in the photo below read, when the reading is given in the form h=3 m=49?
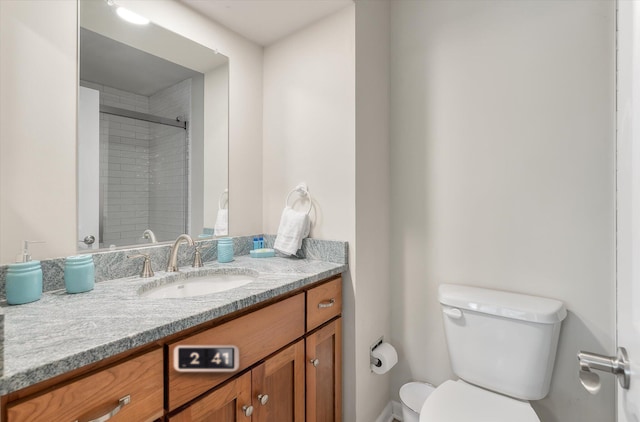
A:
h=2 m=41
